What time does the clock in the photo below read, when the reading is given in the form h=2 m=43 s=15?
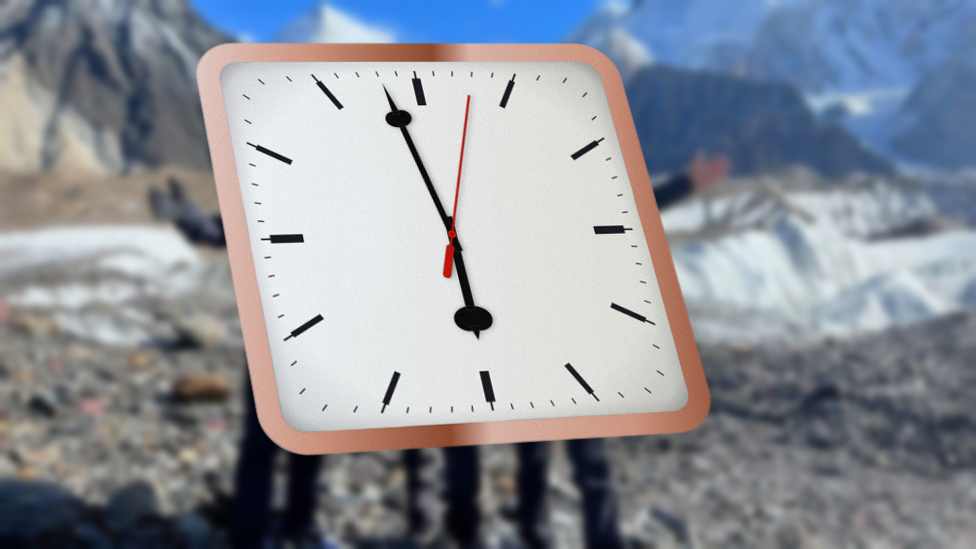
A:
h=5 m=58 s=3
